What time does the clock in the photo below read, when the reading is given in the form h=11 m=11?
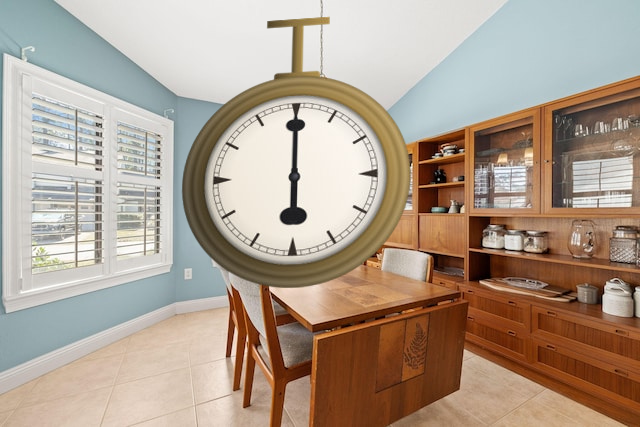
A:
h=6 m=0
